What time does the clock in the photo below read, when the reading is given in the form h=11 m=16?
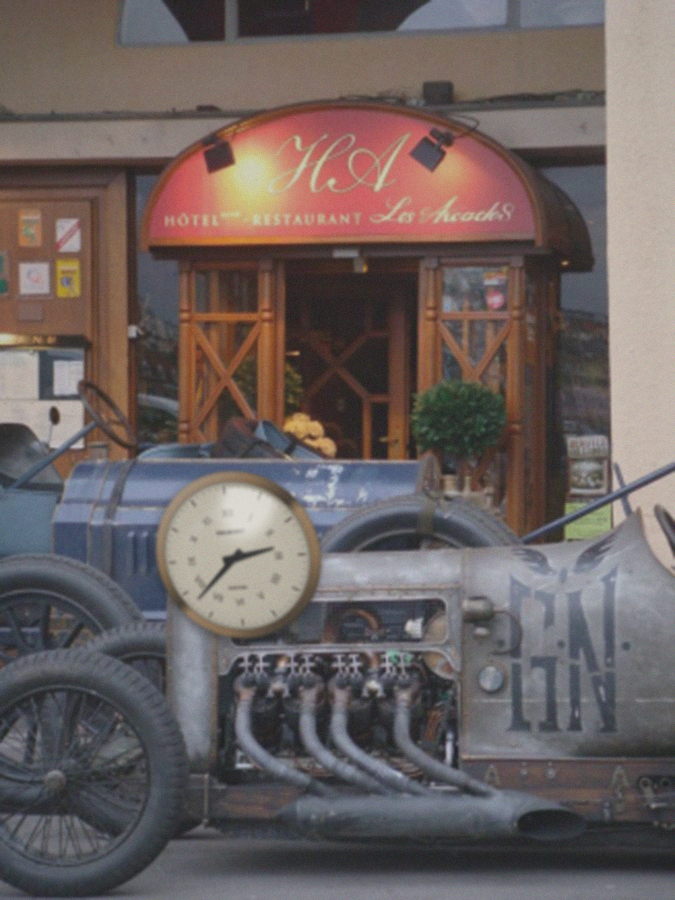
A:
h=2 m=38
